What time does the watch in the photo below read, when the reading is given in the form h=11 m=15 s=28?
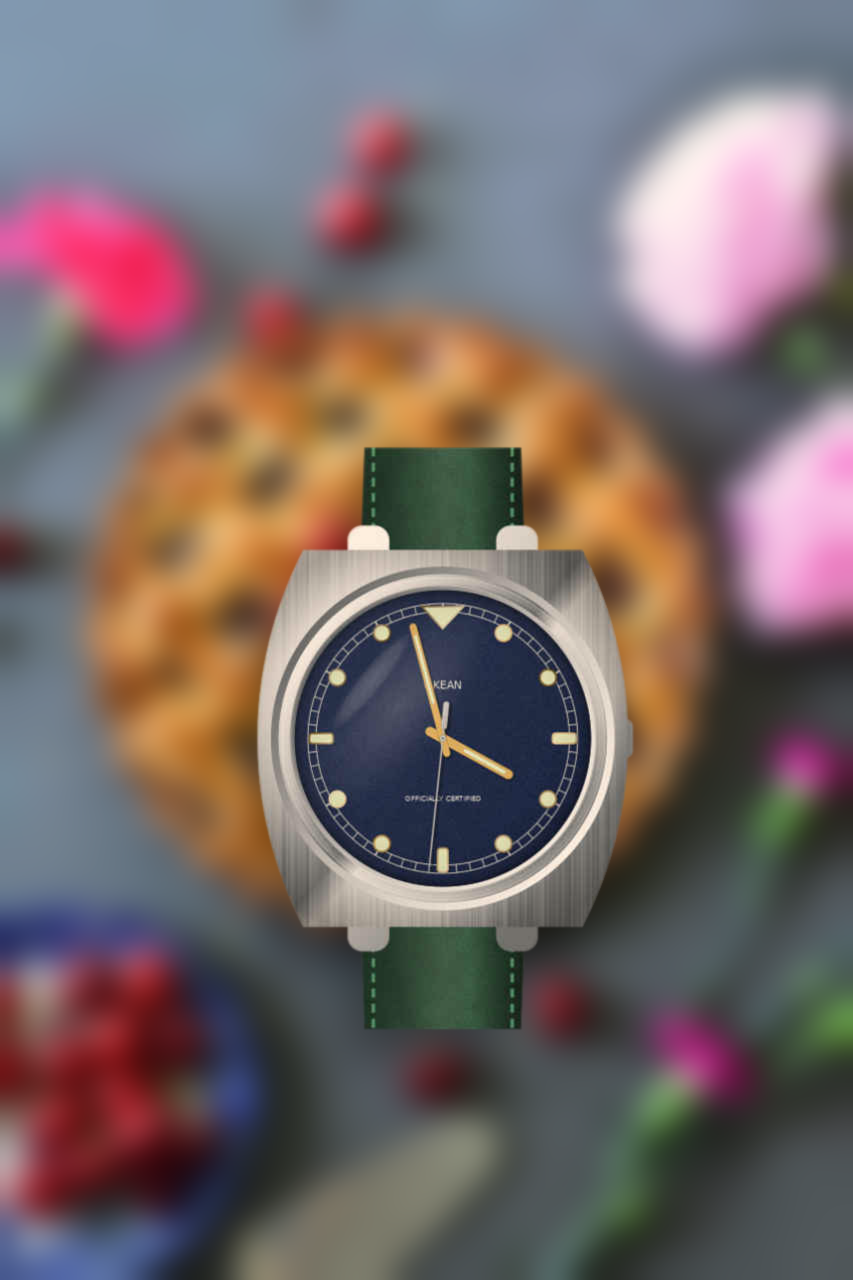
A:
h=3 m=57 s=31
